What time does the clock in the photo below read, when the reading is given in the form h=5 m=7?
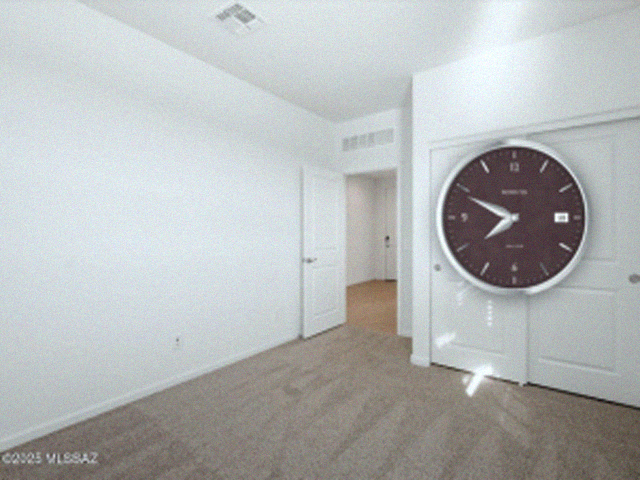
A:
h=7 m=49
